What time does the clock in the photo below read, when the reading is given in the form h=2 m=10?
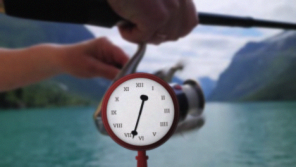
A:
h=12 m=33
